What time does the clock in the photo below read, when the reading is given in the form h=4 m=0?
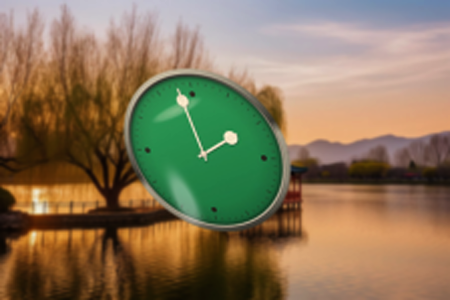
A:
h=1 m=58
